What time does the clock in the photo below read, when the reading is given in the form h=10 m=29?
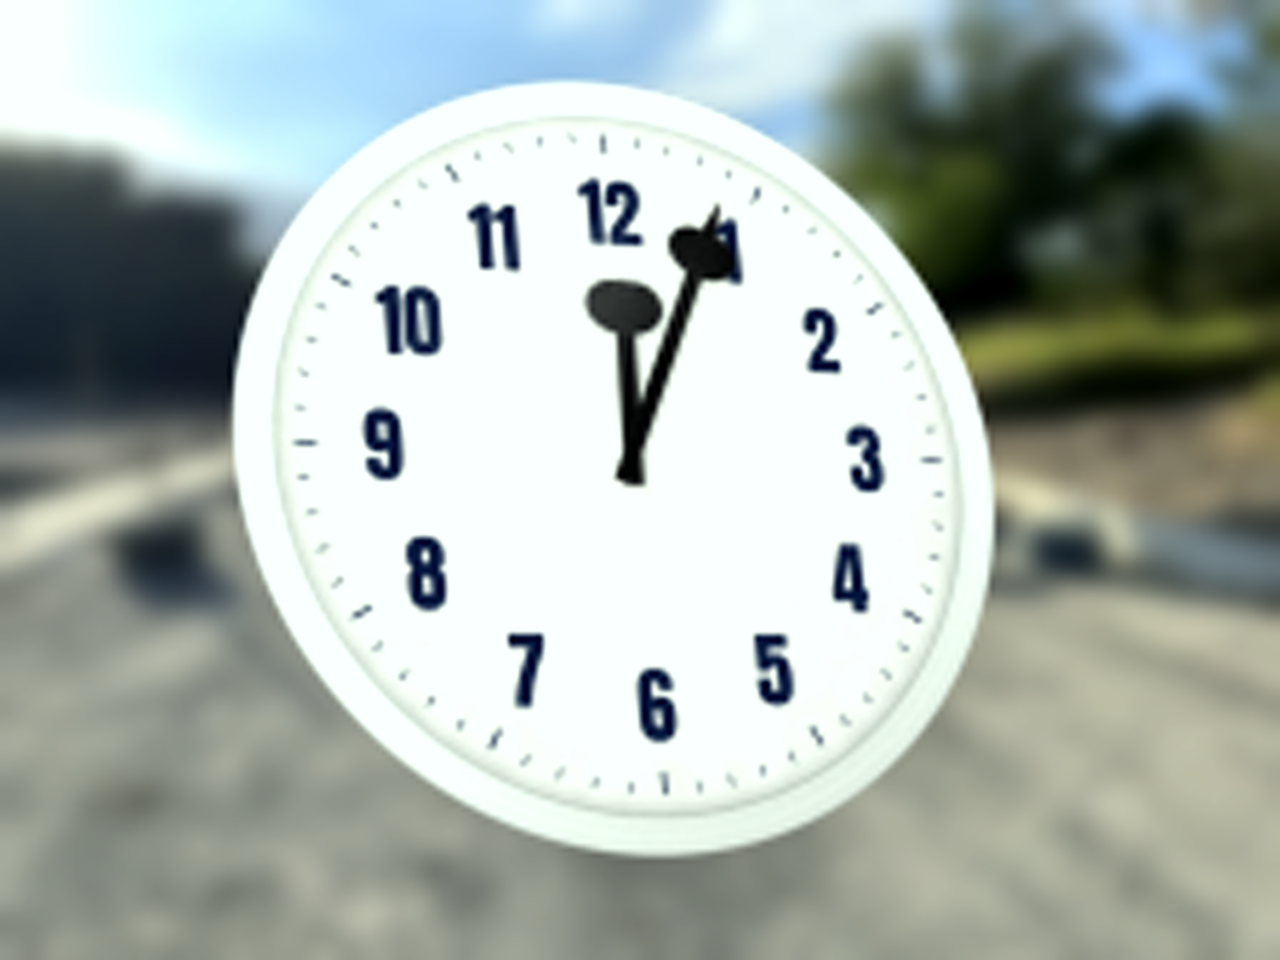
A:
h=12 m=4
